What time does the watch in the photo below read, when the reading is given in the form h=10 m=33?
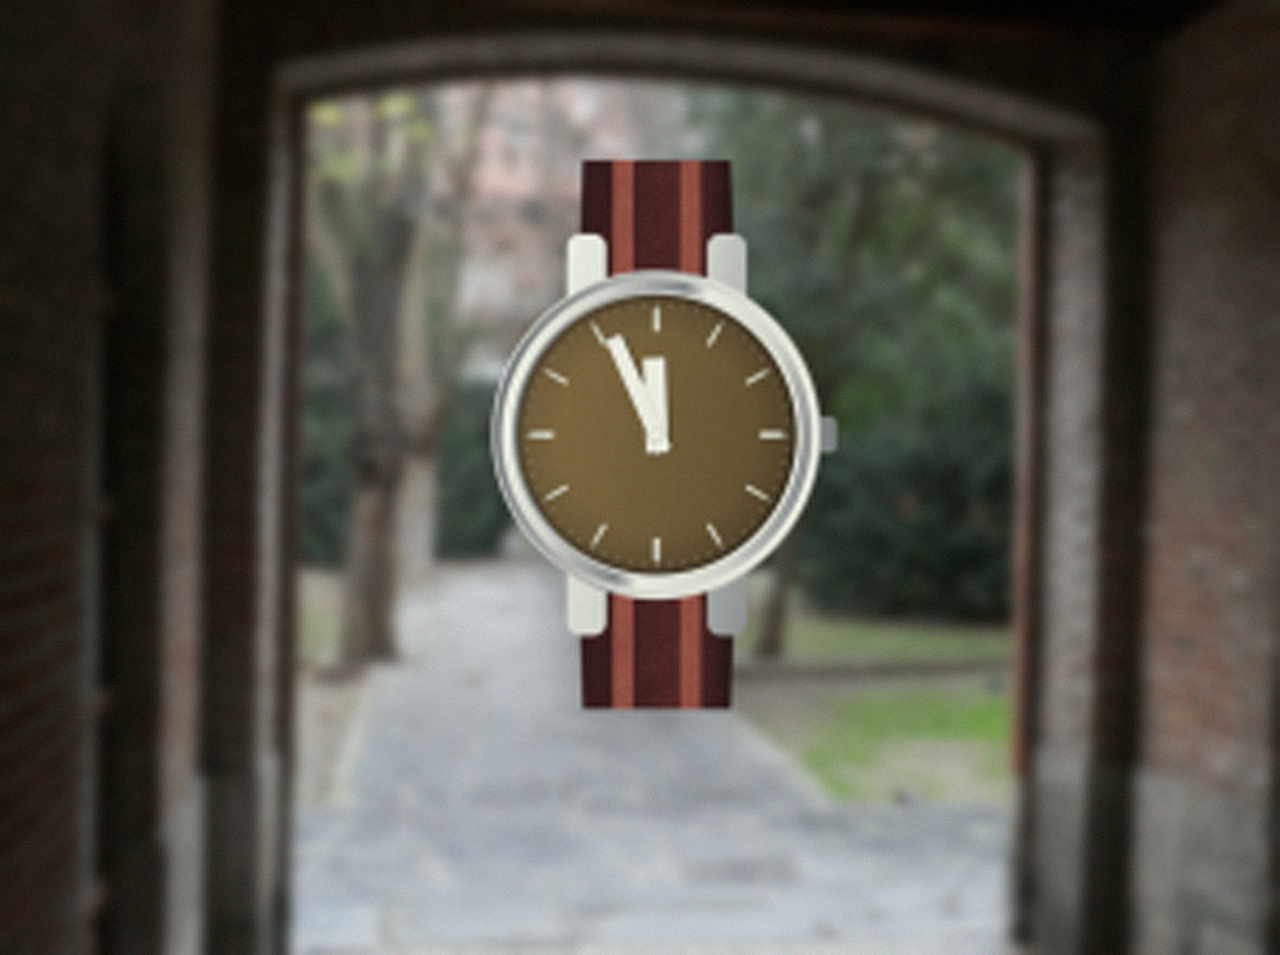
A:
h=11 m=56
